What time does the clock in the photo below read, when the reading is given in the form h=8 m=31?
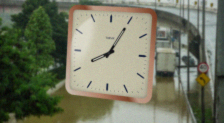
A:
h=8 m=5
